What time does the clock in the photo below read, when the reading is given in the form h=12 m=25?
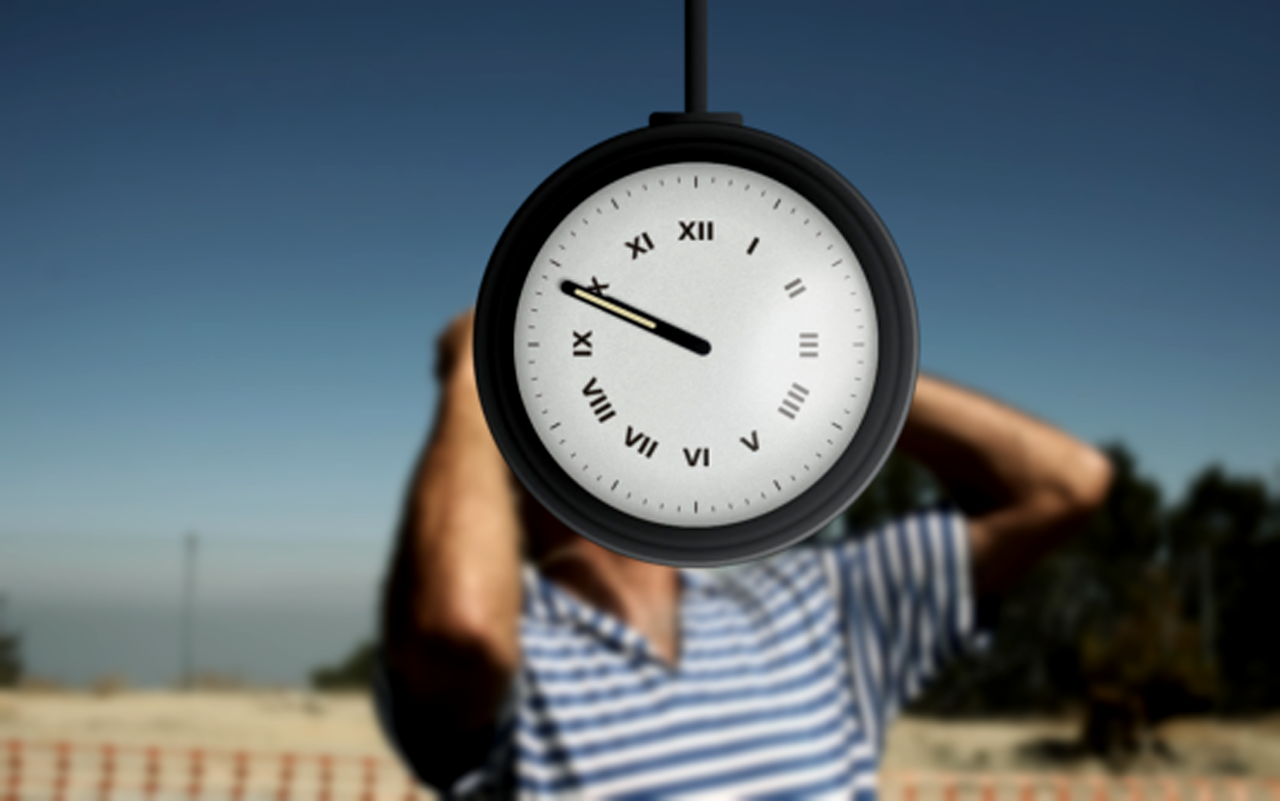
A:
h=9 m=49
